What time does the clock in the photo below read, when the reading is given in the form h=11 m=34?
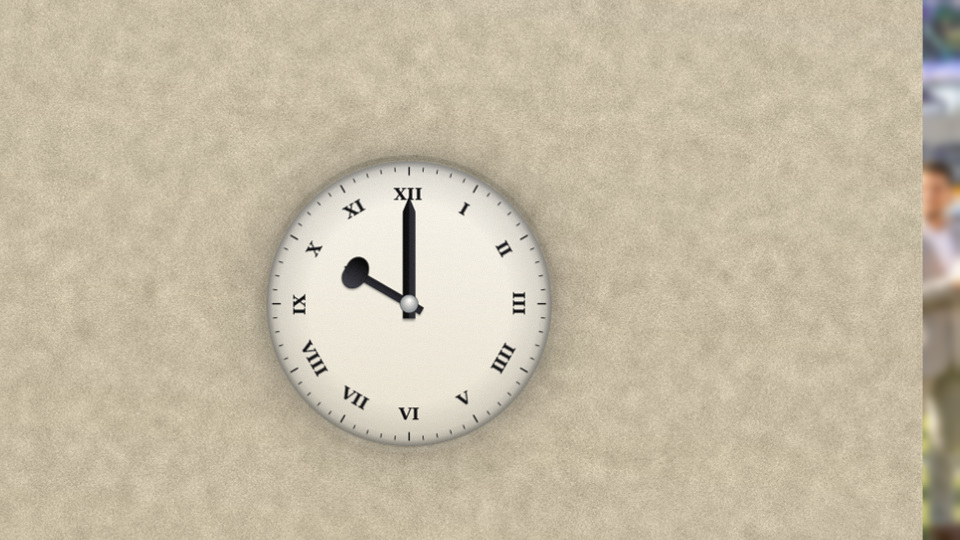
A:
h=10 m=0
